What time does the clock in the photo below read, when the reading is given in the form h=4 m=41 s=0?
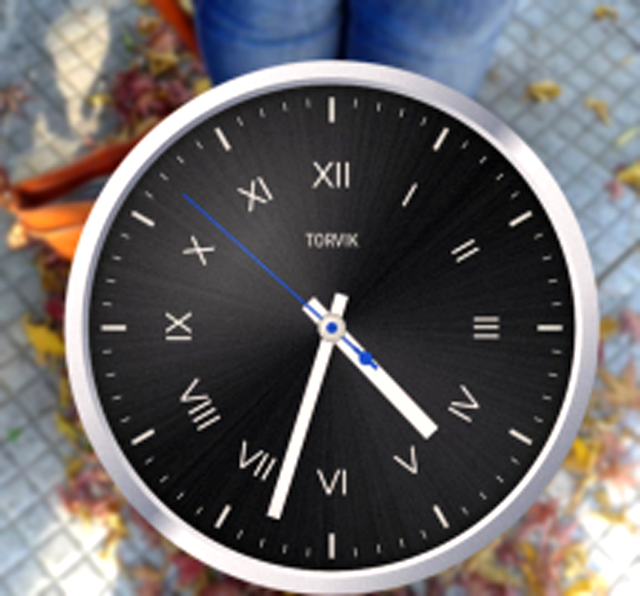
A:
h=4 m=32 s=52
